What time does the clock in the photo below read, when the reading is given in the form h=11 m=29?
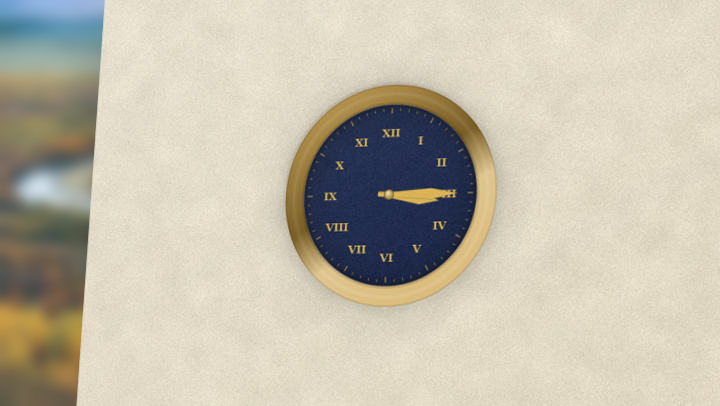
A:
h=3 m=15
